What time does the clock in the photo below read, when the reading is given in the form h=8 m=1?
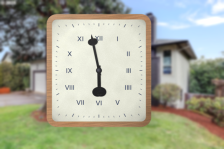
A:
h=5 m=58
